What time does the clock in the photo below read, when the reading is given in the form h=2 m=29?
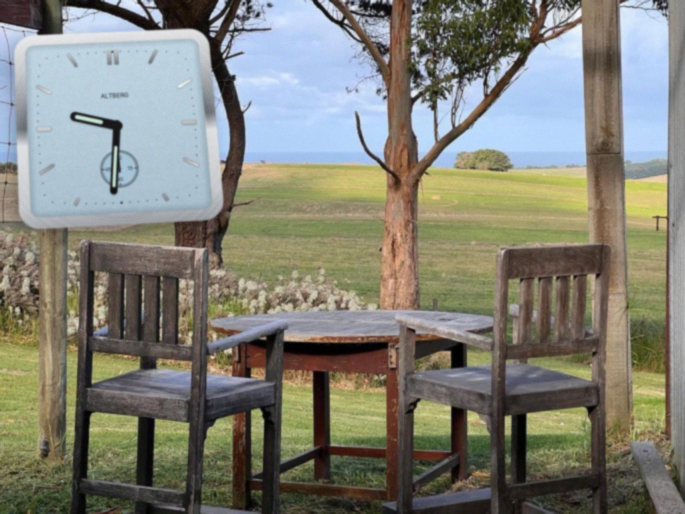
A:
h=9 m=31
